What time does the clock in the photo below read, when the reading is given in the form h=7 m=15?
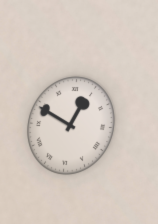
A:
h=12 m=49
